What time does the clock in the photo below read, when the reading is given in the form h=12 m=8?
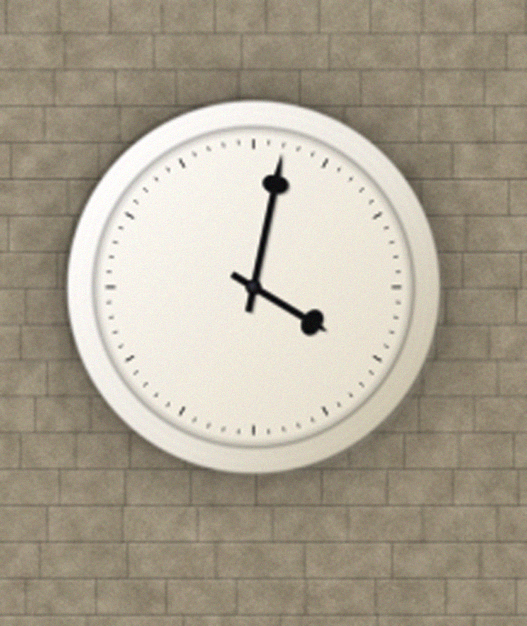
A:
h=4 m=2
